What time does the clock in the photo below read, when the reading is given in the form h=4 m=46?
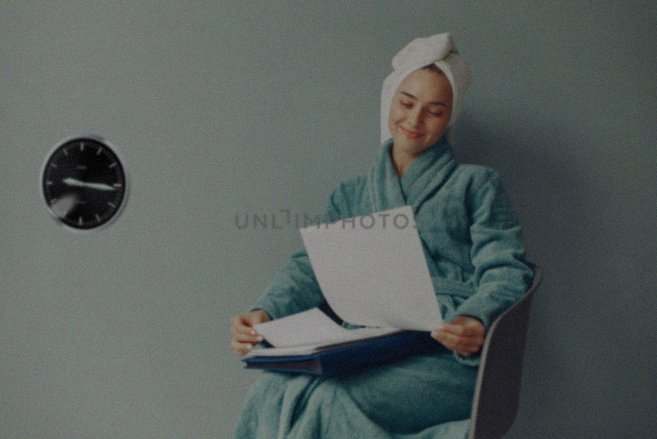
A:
h=9 m=16
